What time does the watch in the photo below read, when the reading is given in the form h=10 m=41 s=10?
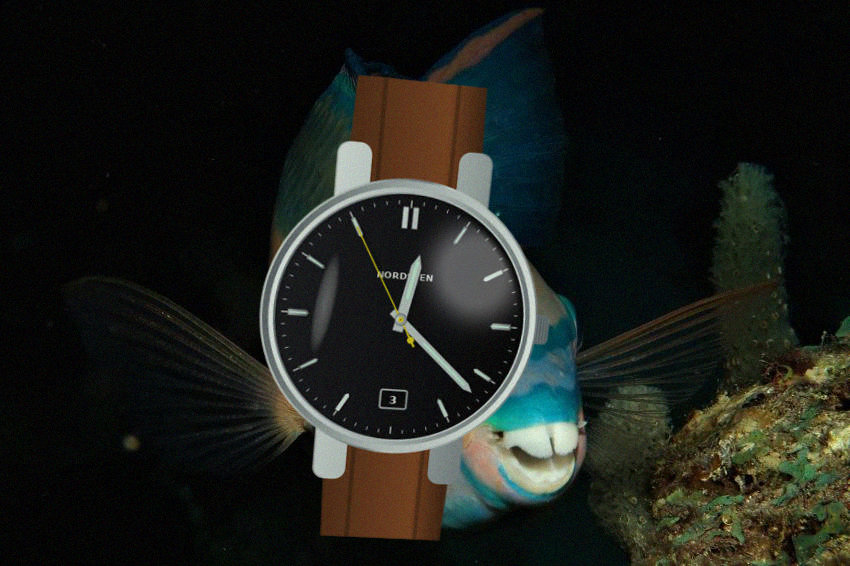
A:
h=12 m=21 s=55
